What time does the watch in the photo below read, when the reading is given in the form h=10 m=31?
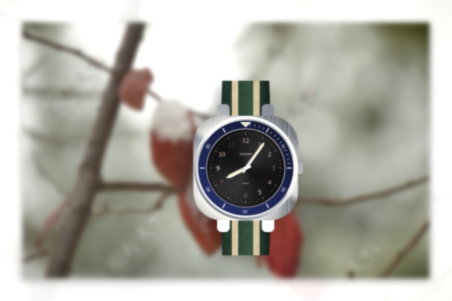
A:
h=8 m=6
